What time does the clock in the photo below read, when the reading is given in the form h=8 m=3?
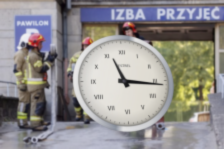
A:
h=11 m=16
